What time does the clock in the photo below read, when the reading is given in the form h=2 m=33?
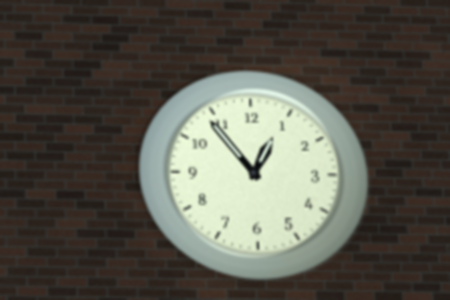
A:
h=12 m=54
